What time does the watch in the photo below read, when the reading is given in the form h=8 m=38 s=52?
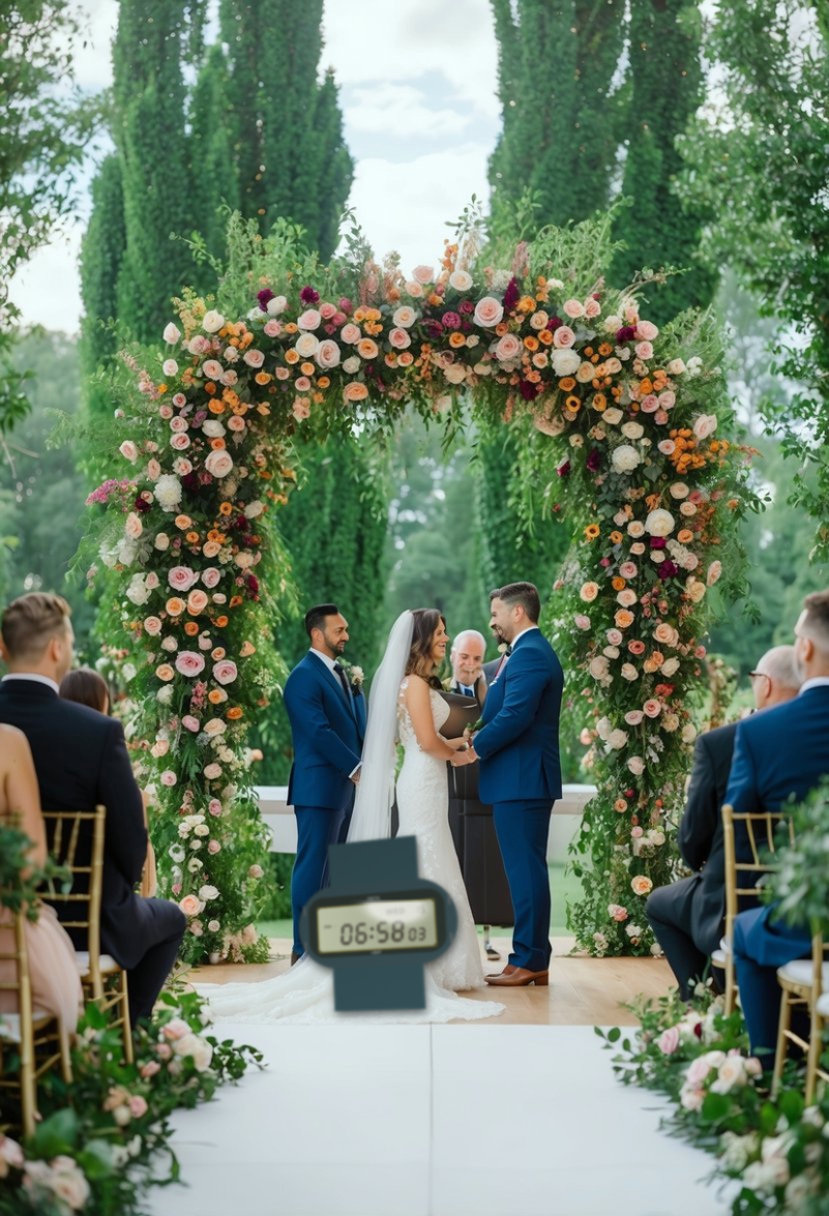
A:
h=6 m=58 s=3
